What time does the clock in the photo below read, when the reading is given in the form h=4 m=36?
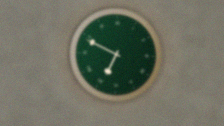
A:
h=6 m=49
